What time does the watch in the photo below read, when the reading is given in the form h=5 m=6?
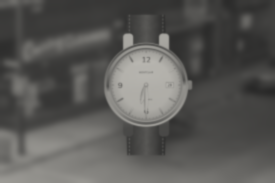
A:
h=6 m=30
